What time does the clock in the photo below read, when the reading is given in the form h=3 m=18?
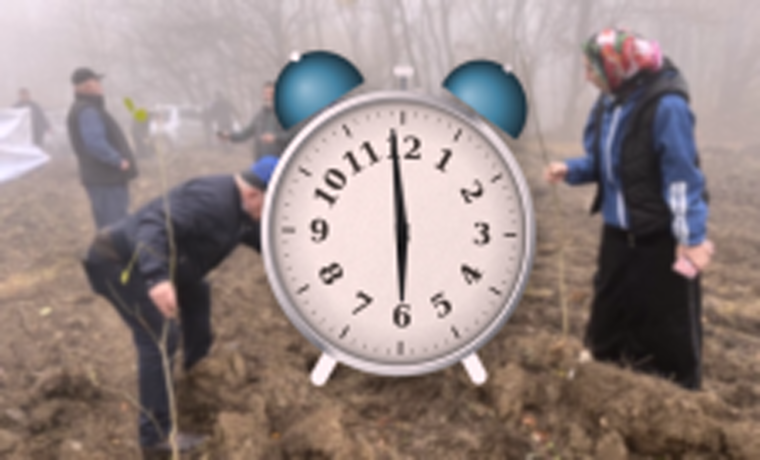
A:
h=5 m=59
